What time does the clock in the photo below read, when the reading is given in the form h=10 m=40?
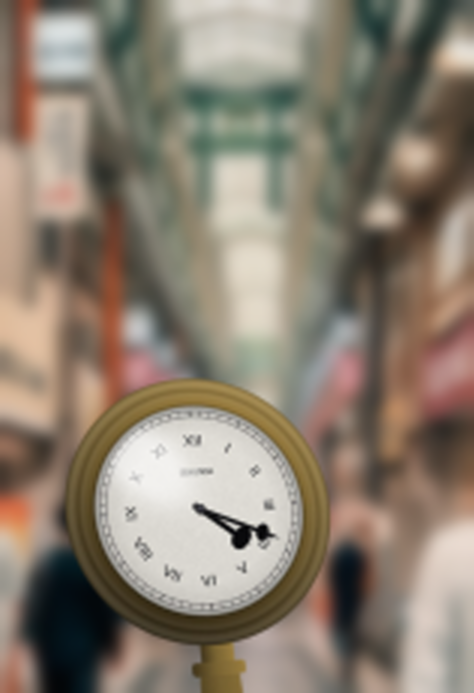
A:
h=4 m=19
